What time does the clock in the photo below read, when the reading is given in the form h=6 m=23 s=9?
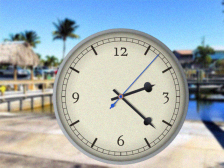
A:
h=2 m=22 s=7
